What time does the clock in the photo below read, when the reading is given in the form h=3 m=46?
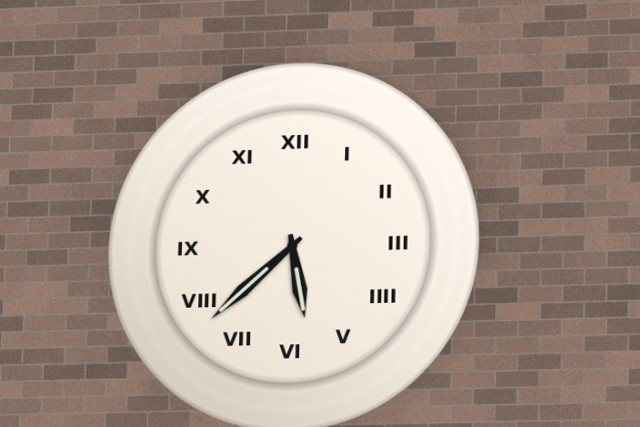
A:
h=5 m=38
